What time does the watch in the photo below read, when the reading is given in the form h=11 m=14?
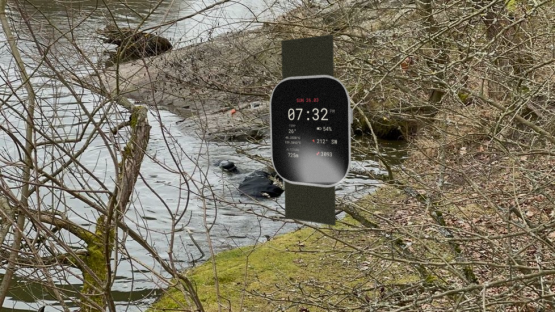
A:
h=7 m=32
